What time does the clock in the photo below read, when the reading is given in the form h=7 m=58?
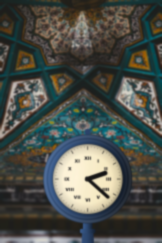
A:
h=2 m=22
